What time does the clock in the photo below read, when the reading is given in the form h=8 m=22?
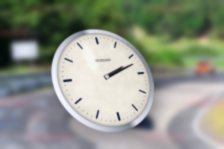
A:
h=2 m=12
